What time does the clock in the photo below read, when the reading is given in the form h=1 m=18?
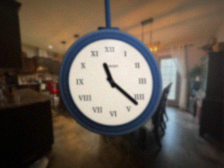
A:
h=11 m=22
